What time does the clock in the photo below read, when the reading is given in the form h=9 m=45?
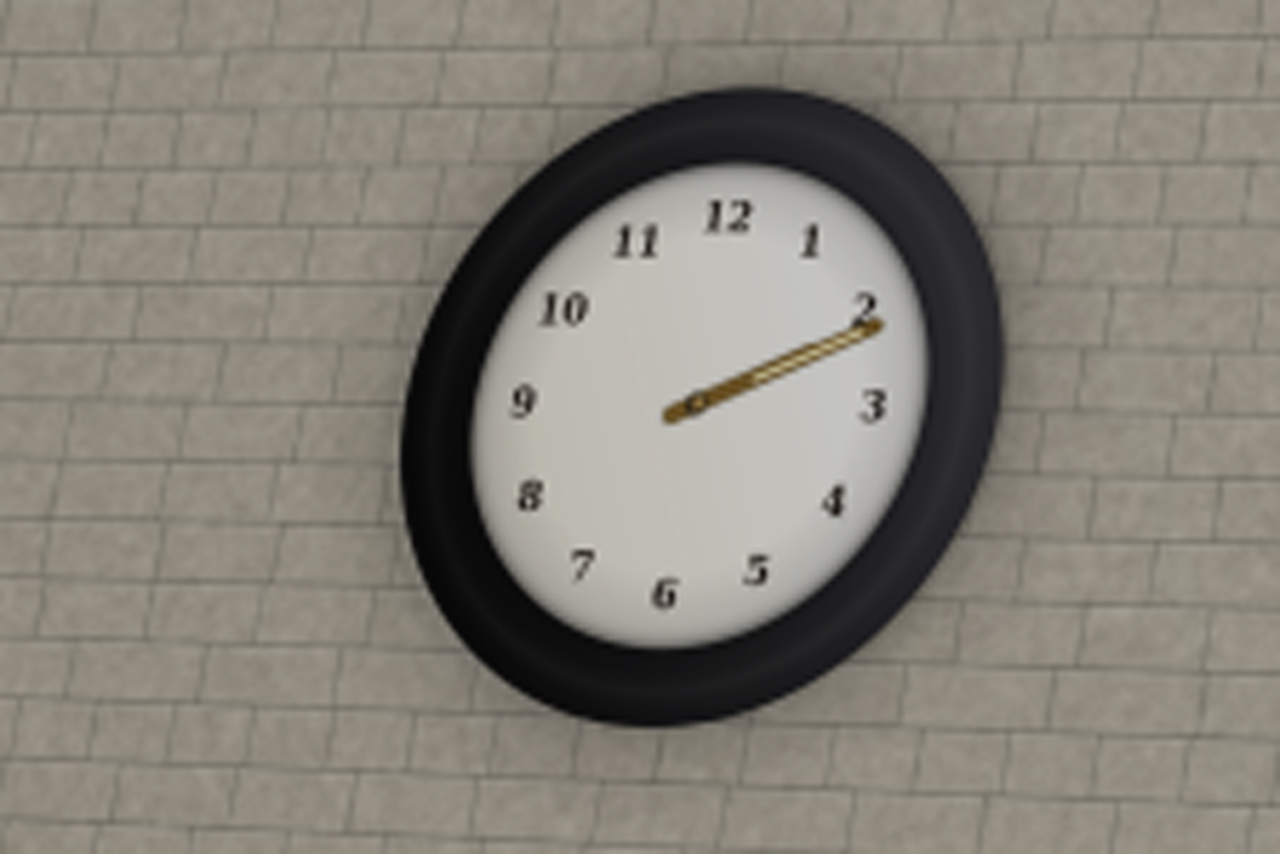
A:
h=2 m=11
